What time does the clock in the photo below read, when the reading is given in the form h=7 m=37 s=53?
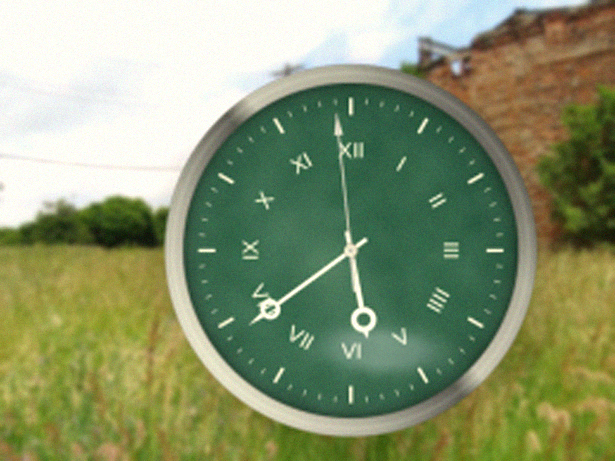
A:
h=5 m=38 s=59
